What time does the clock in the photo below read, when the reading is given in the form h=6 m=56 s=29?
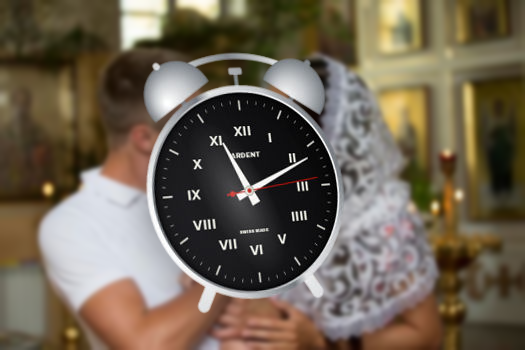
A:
h=11 m=11 s=14
